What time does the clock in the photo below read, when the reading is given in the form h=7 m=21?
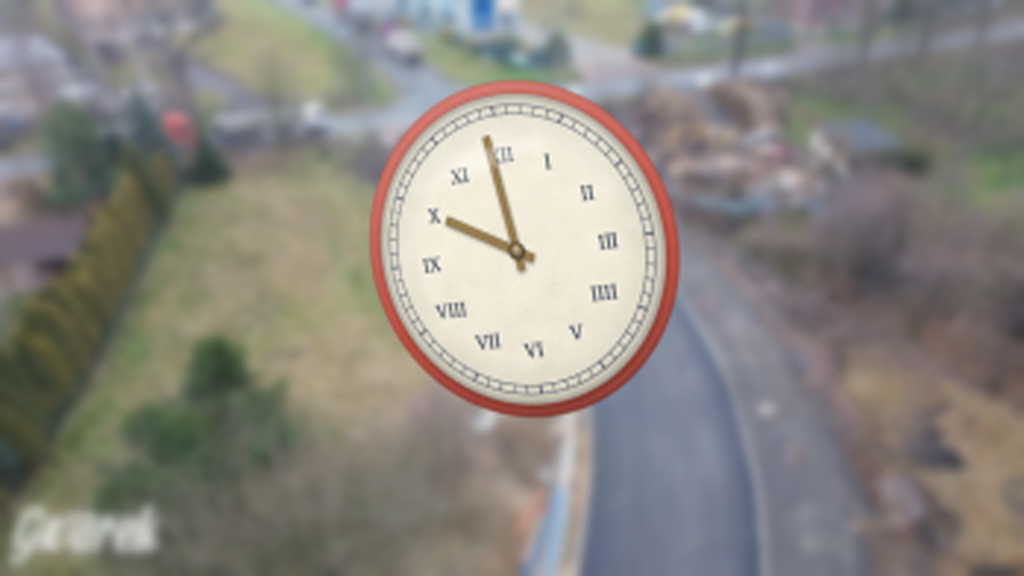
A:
h=9 m=59
